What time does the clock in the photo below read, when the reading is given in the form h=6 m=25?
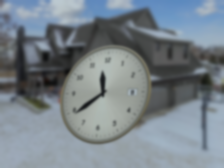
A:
h=11 m=39
